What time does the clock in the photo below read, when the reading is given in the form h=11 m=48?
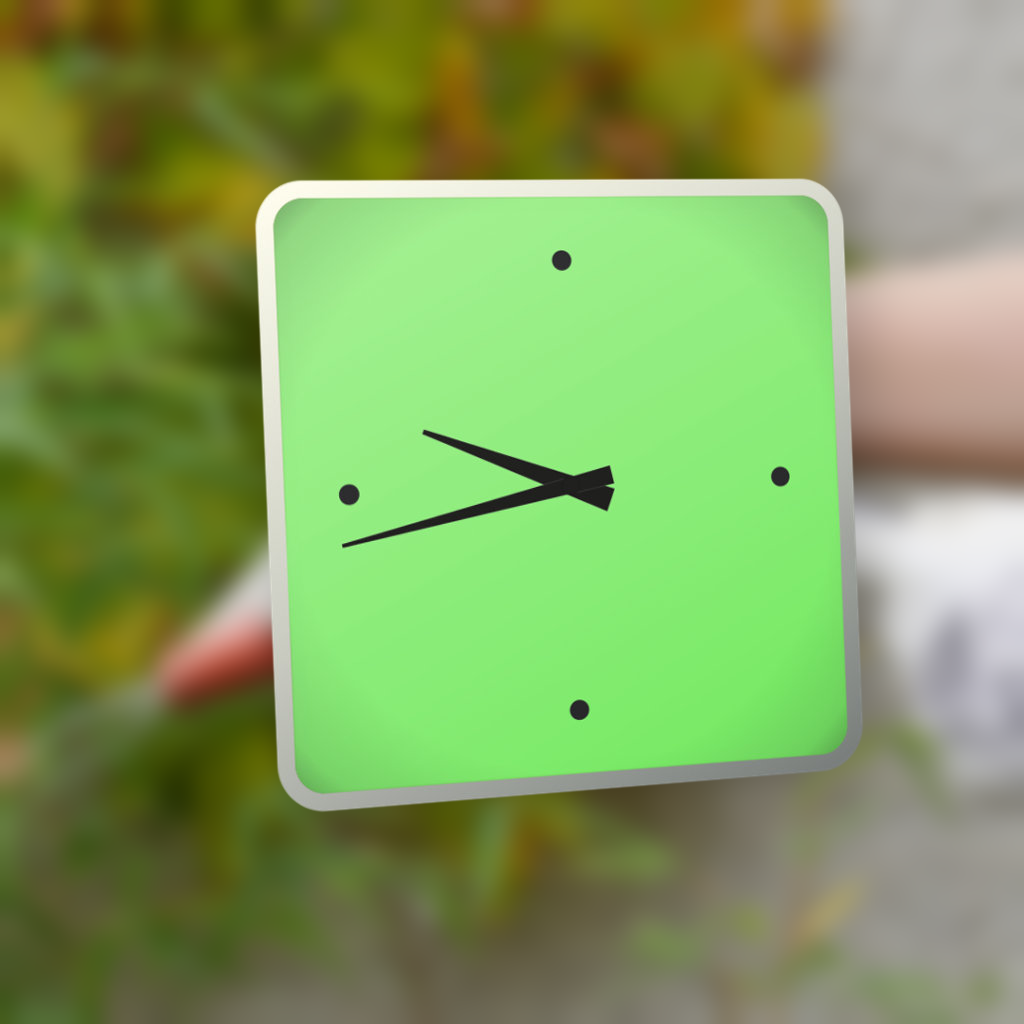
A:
h=9 m=43
